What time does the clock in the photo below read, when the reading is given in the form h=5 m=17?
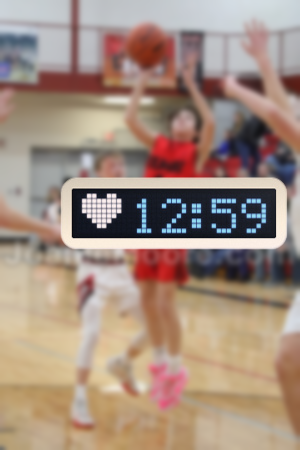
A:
h=12 m=59
